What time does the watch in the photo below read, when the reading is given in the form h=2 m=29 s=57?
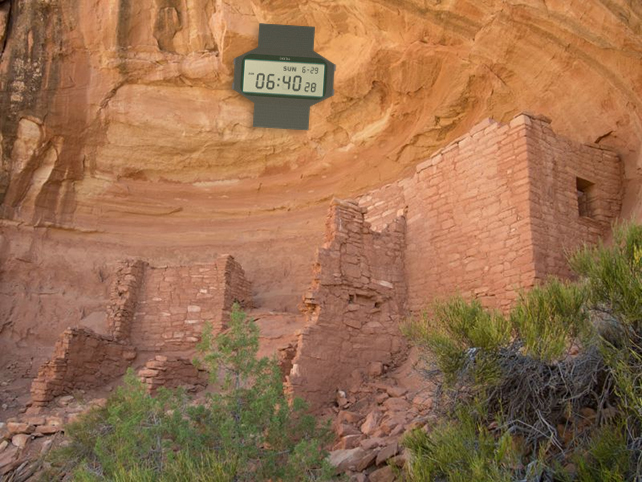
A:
h=6 m=40 s=28
